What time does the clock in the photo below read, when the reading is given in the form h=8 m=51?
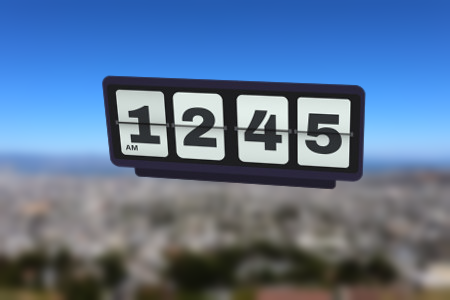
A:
h=12 m=45
